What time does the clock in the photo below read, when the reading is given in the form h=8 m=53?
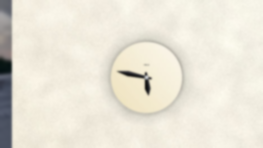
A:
h=5 m=47
